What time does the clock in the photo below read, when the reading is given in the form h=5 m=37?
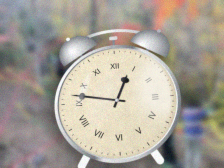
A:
h=12 m=47
